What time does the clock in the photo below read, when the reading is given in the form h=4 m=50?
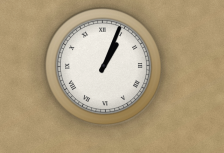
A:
h=1 m=4
